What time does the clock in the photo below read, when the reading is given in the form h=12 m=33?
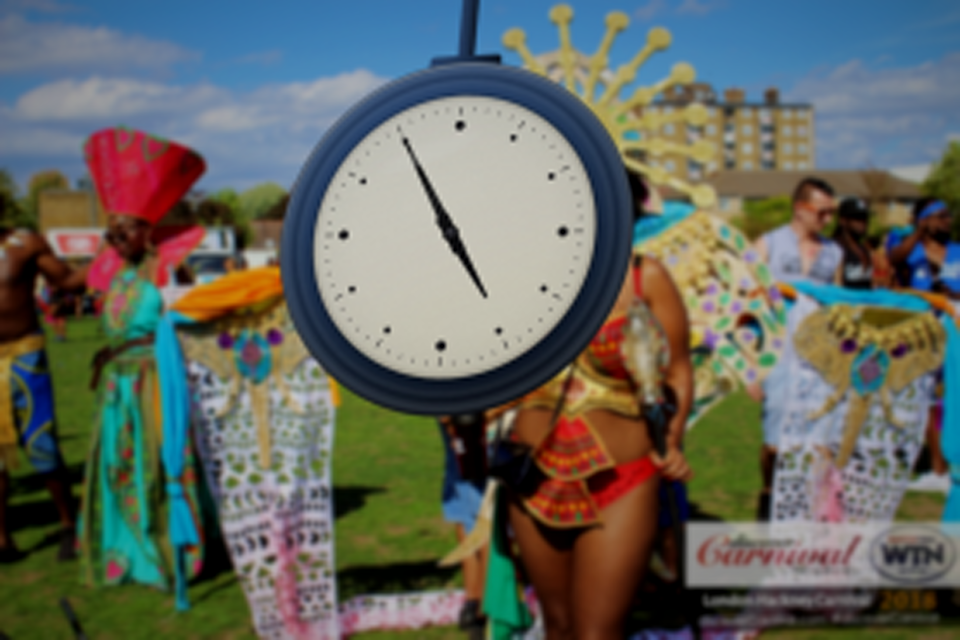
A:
h=4 m=55
